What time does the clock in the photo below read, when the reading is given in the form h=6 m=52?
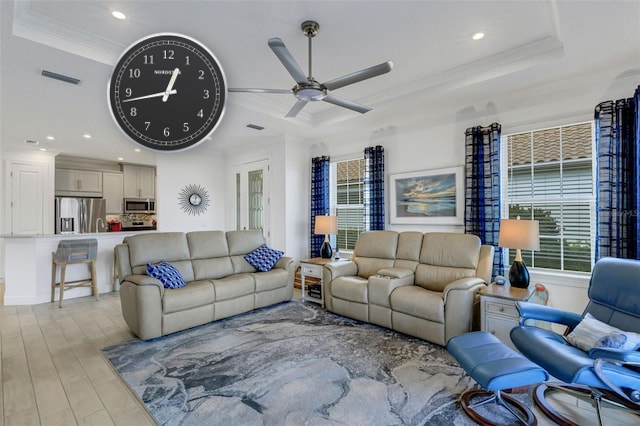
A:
h=12 m=43
